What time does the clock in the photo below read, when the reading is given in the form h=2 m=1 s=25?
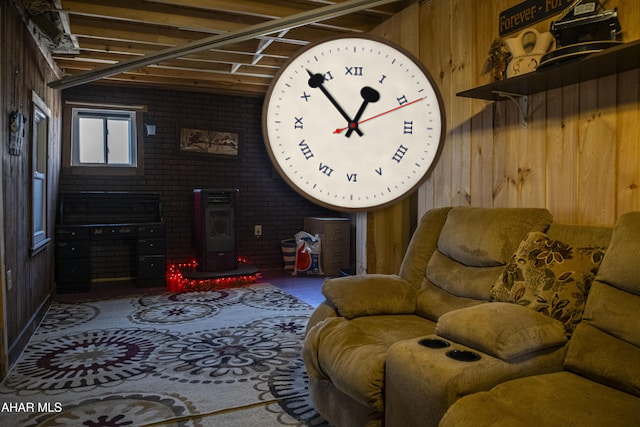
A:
h=12 m=53 s=11
